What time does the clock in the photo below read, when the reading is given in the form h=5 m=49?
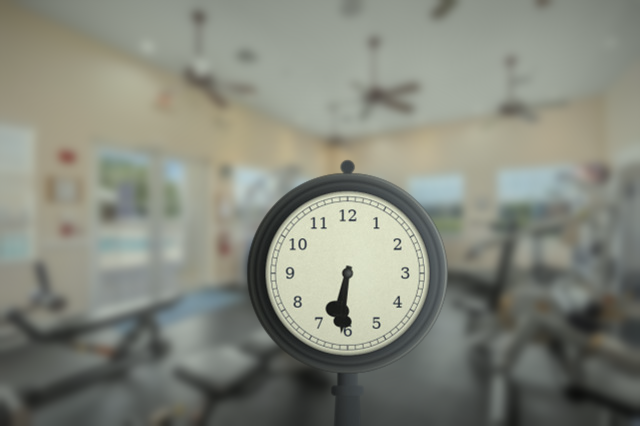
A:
h=6 m=31
